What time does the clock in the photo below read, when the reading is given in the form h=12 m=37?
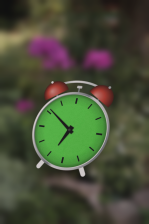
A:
h=6 m=51
